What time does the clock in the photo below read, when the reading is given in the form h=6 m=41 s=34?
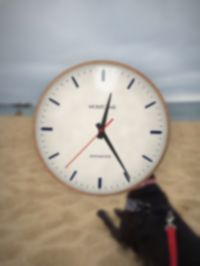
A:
h=12 m=24 s=37
